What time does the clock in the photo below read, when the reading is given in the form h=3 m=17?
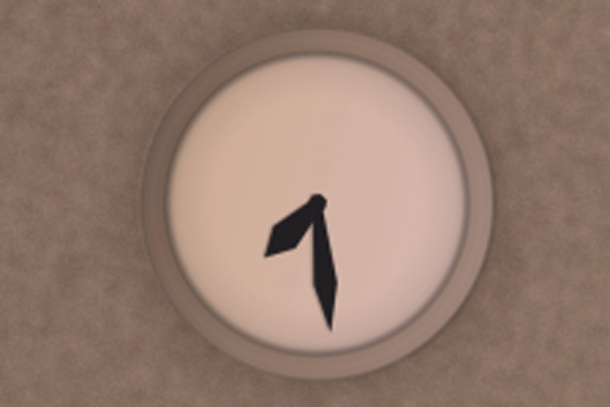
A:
h=7 m=29
